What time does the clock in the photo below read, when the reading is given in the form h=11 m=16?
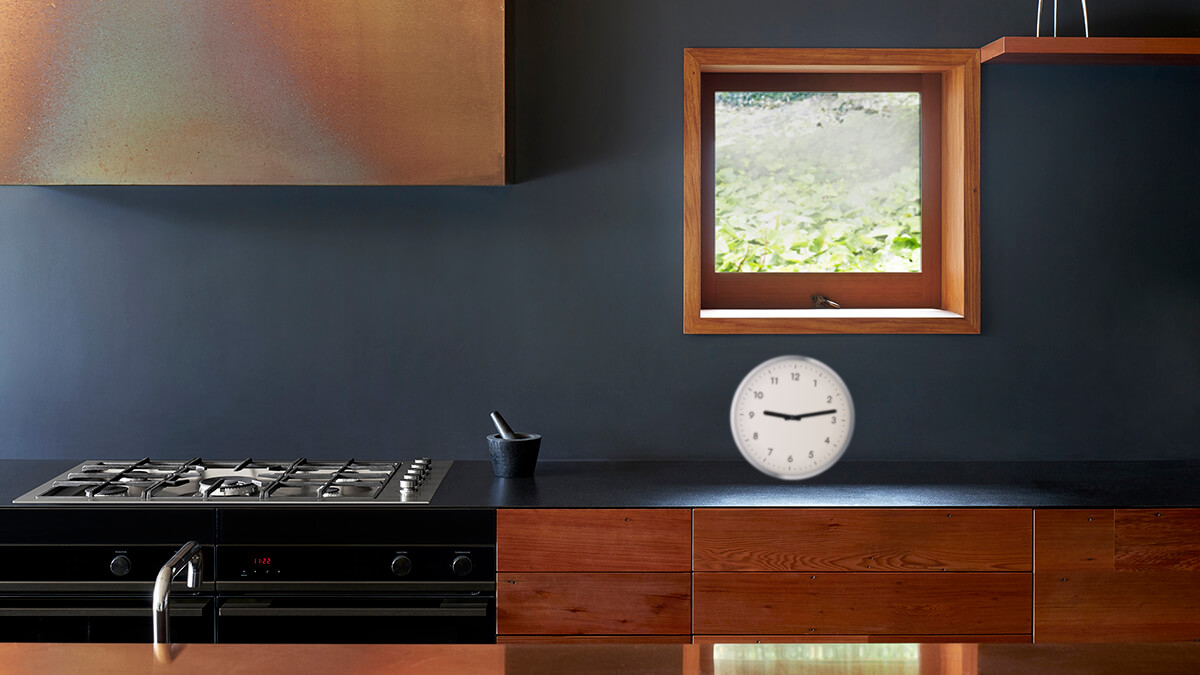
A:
h=9 m=13
